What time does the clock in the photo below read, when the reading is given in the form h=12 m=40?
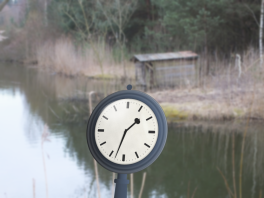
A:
h=1 m=33
